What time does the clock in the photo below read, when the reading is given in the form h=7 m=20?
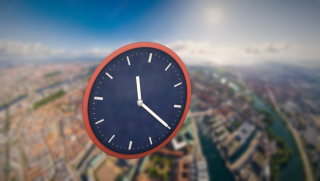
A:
h=11 m=20
